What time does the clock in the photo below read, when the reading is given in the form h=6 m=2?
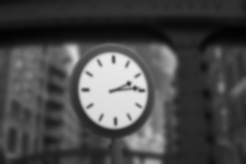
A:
h=2 m=14
